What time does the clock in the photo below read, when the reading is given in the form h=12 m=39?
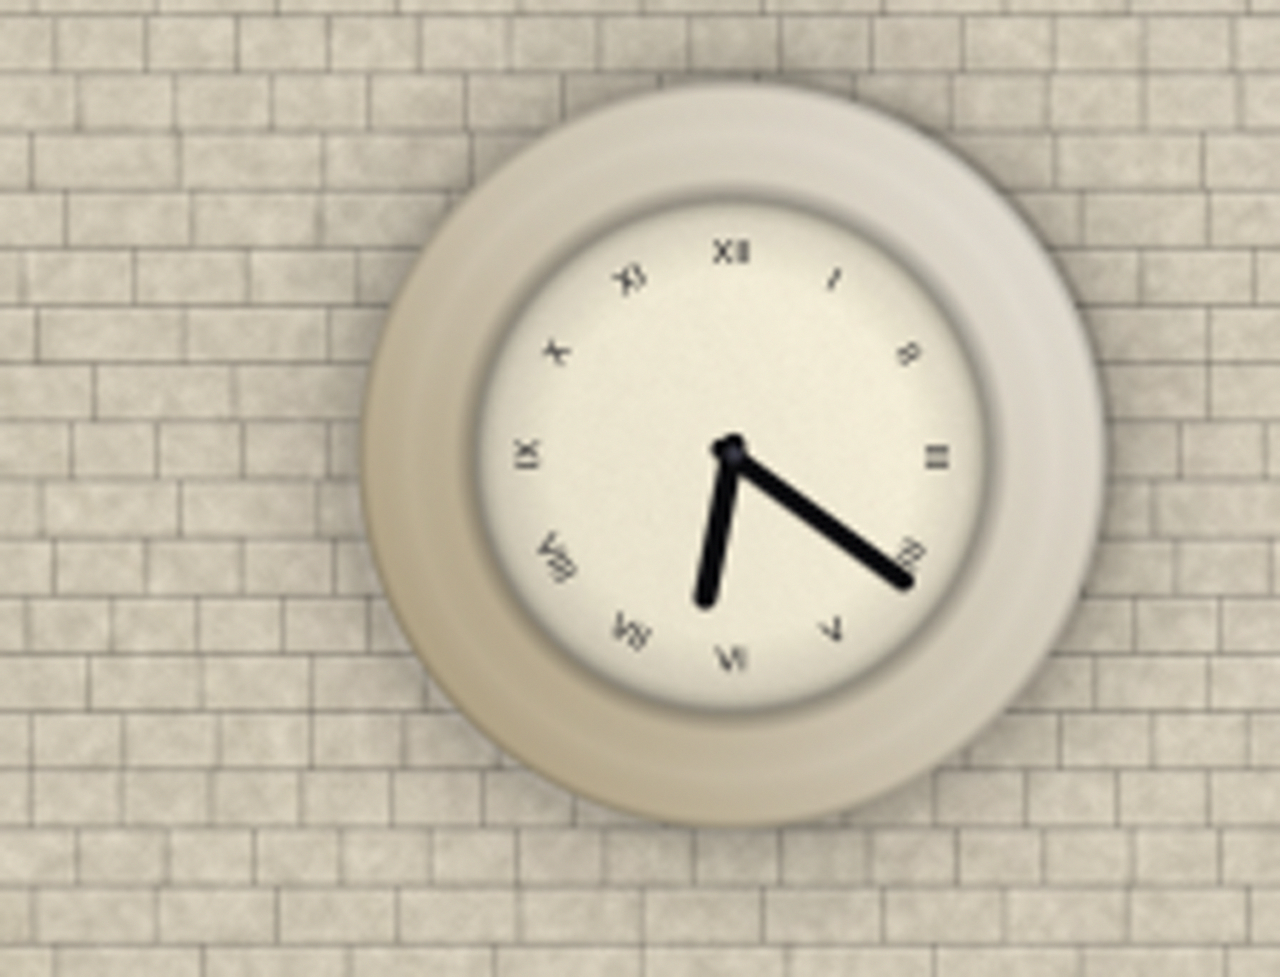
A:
h=6 m=21
